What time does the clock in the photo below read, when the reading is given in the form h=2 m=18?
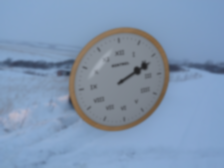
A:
h=2 m=11
